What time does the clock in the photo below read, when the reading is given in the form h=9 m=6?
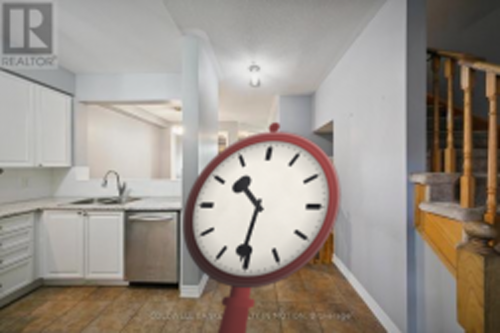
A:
h=10 m=31
